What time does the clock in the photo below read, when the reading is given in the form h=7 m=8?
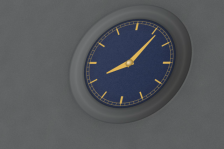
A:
h=8 m=6
